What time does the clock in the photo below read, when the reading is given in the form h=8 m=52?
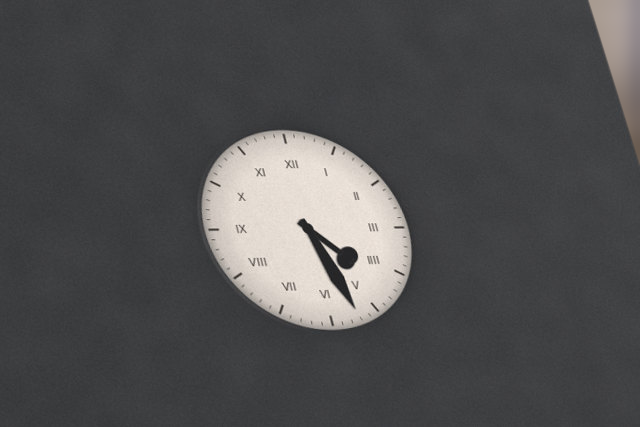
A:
h=4 m=27
